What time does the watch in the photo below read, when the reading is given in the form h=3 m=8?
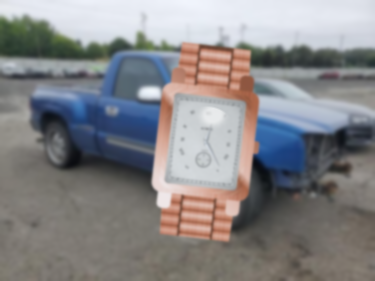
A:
h=12 m=24
